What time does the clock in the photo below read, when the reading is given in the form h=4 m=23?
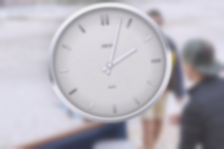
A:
h=2 m=3
